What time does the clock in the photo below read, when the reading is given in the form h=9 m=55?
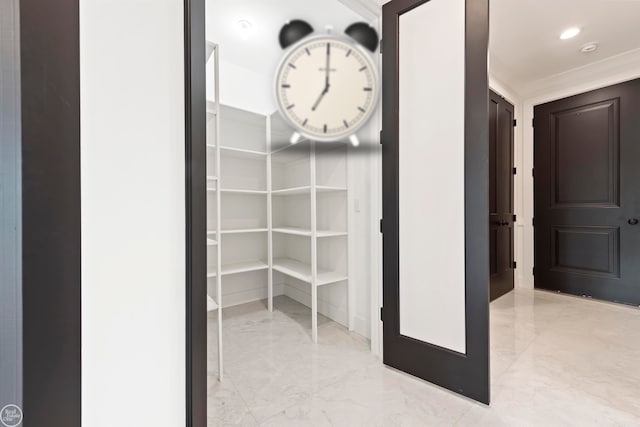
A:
h=7 m=0
